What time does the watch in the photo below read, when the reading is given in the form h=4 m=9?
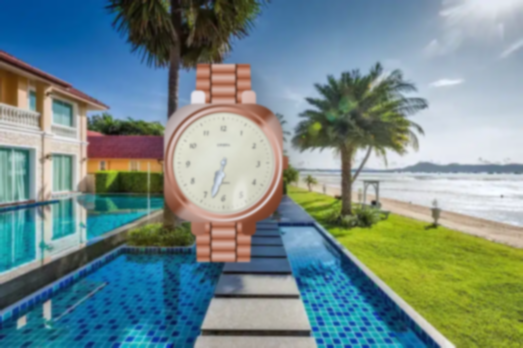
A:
h=6 m=33
